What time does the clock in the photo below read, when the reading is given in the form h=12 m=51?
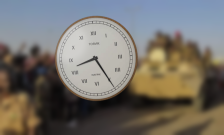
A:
h=8 m=25
